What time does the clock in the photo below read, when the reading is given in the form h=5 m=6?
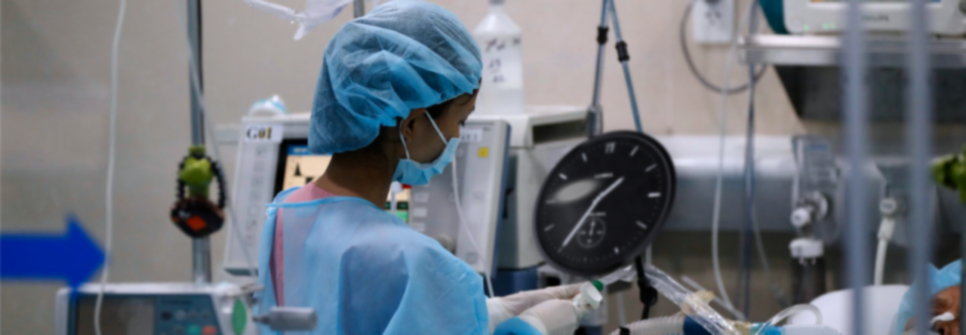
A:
h=1 m=35
